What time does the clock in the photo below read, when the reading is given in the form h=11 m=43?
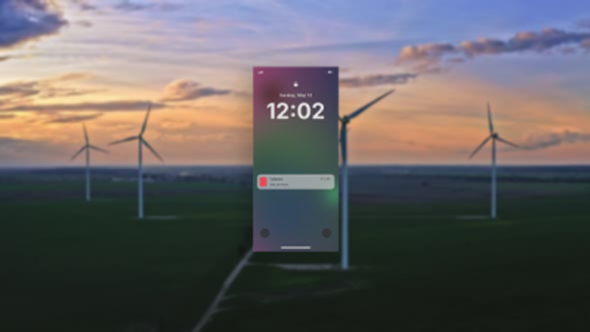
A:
h=12 m=2
